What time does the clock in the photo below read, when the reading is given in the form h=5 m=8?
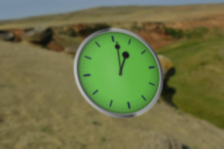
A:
h=1 m=1
